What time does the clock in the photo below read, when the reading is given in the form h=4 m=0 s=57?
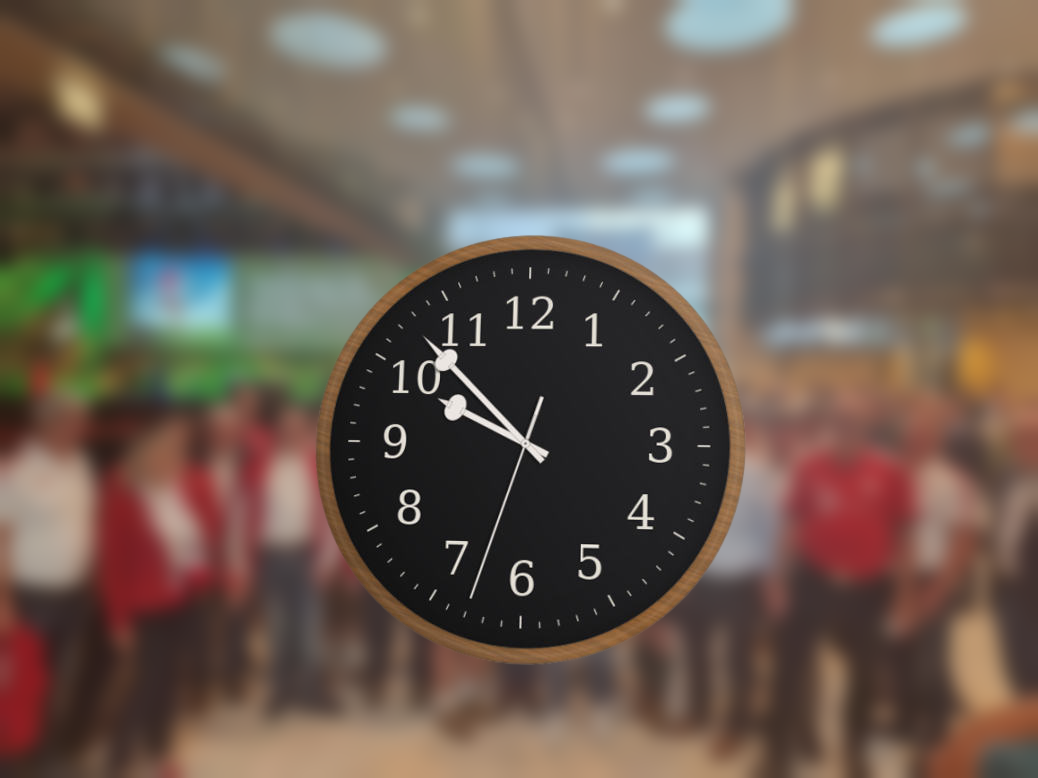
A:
h=9 m=52 s=33
